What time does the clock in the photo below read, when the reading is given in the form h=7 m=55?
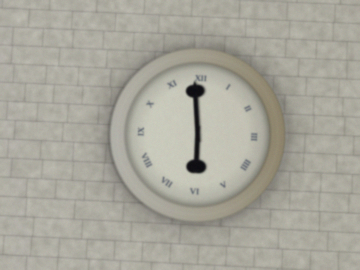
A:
h=5 m=59
